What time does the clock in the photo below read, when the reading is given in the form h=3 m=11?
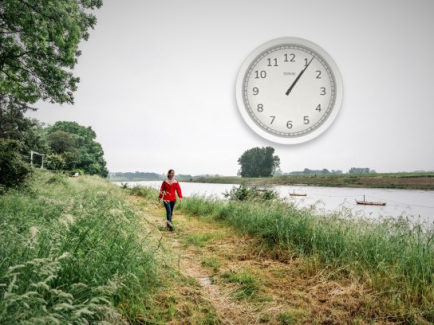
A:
h=1 m=6
